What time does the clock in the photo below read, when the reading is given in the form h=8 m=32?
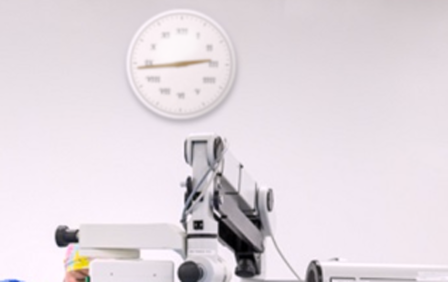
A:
h=2 m=44
